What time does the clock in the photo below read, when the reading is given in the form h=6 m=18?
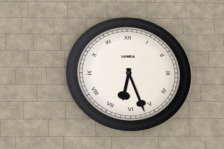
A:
h=6 m=27
